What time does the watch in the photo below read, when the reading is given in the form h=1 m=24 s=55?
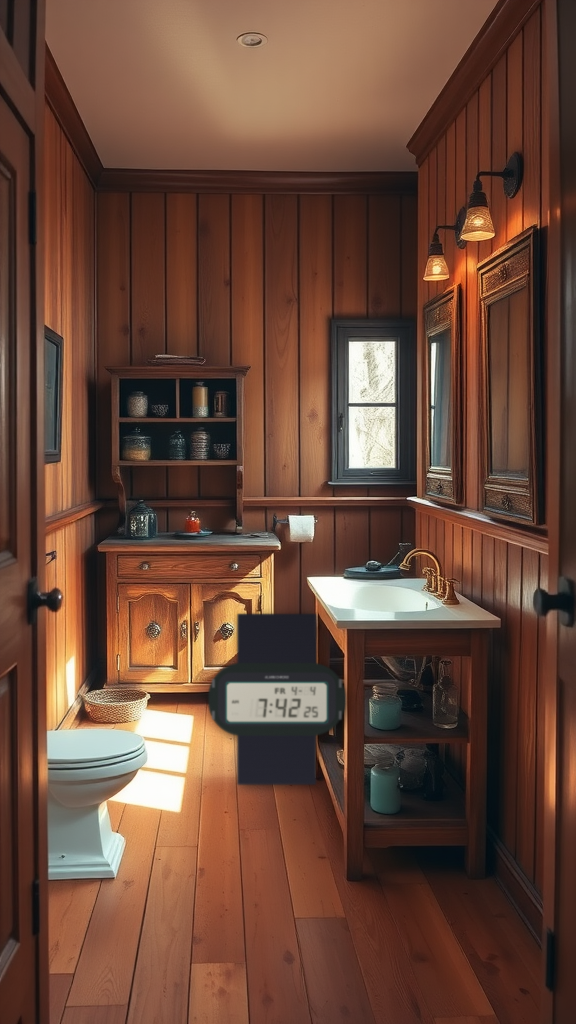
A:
h=7 m=42 s=25
